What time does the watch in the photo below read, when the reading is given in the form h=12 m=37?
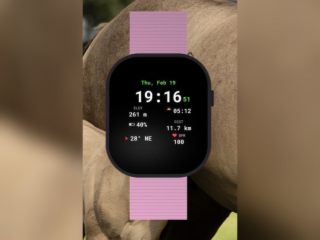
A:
h=19 m=16
